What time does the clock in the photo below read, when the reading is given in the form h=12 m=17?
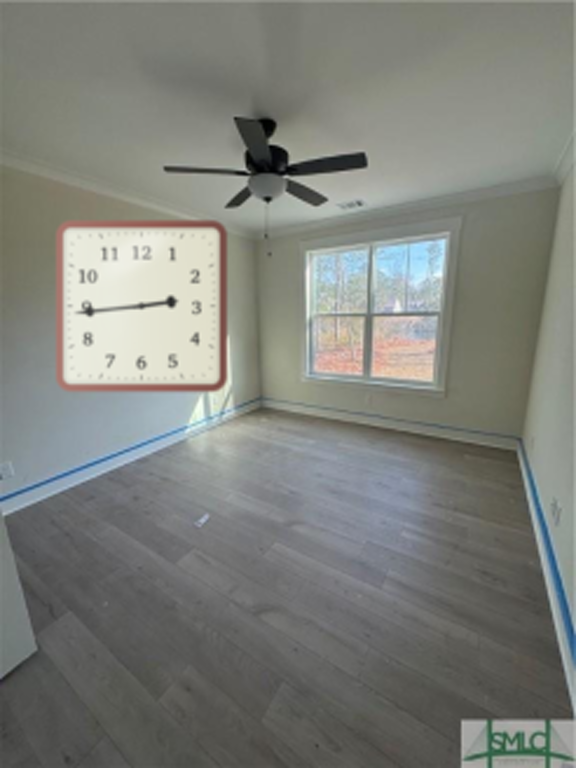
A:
h=2 m=44
